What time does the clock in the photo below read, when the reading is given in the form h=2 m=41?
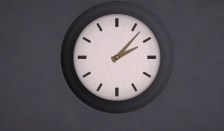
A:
h=2 m=7
